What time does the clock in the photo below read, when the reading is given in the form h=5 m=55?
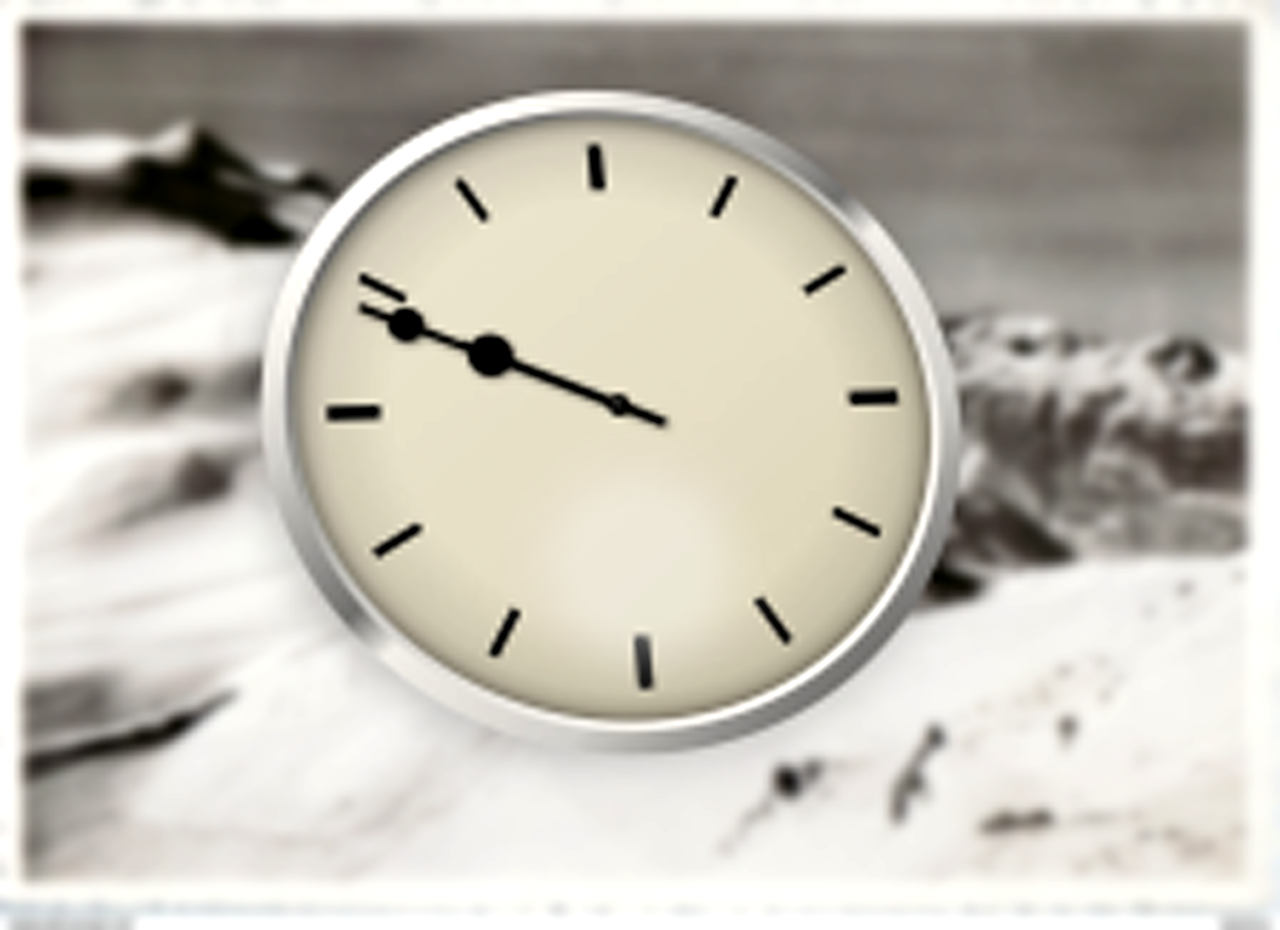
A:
h=9 m=49
